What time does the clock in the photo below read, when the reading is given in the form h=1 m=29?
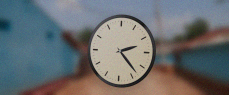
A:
h=2 m=23
